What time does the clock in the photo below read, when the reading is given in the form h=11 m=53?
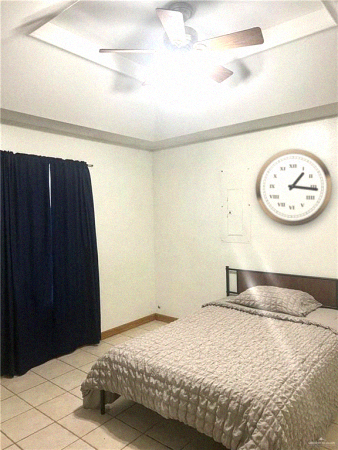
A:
h=1 m=16
